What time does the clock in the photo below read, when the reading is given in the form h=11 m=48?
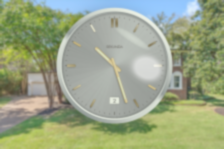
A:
h=10 m=27
